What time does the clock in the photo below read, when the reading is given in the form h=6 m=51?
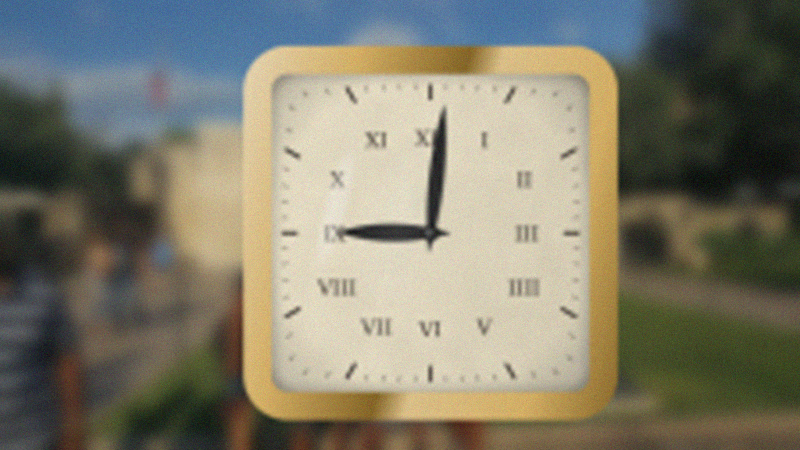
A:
h=9 m=1
